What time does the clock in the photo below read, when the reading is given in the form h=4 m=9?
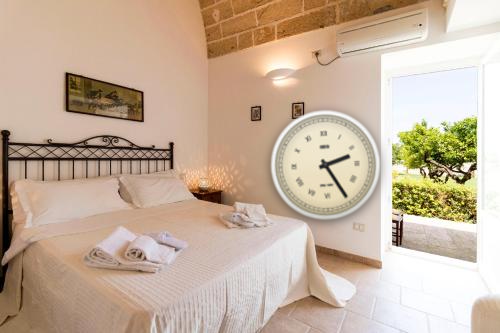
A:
h=2 m=25
